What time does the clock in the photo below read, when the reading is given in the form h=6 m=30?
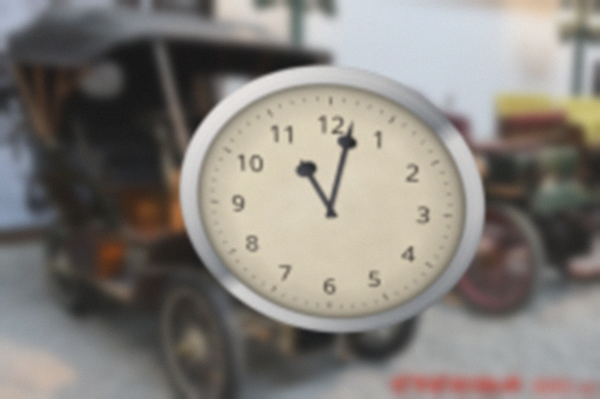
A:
h=11 m=2
